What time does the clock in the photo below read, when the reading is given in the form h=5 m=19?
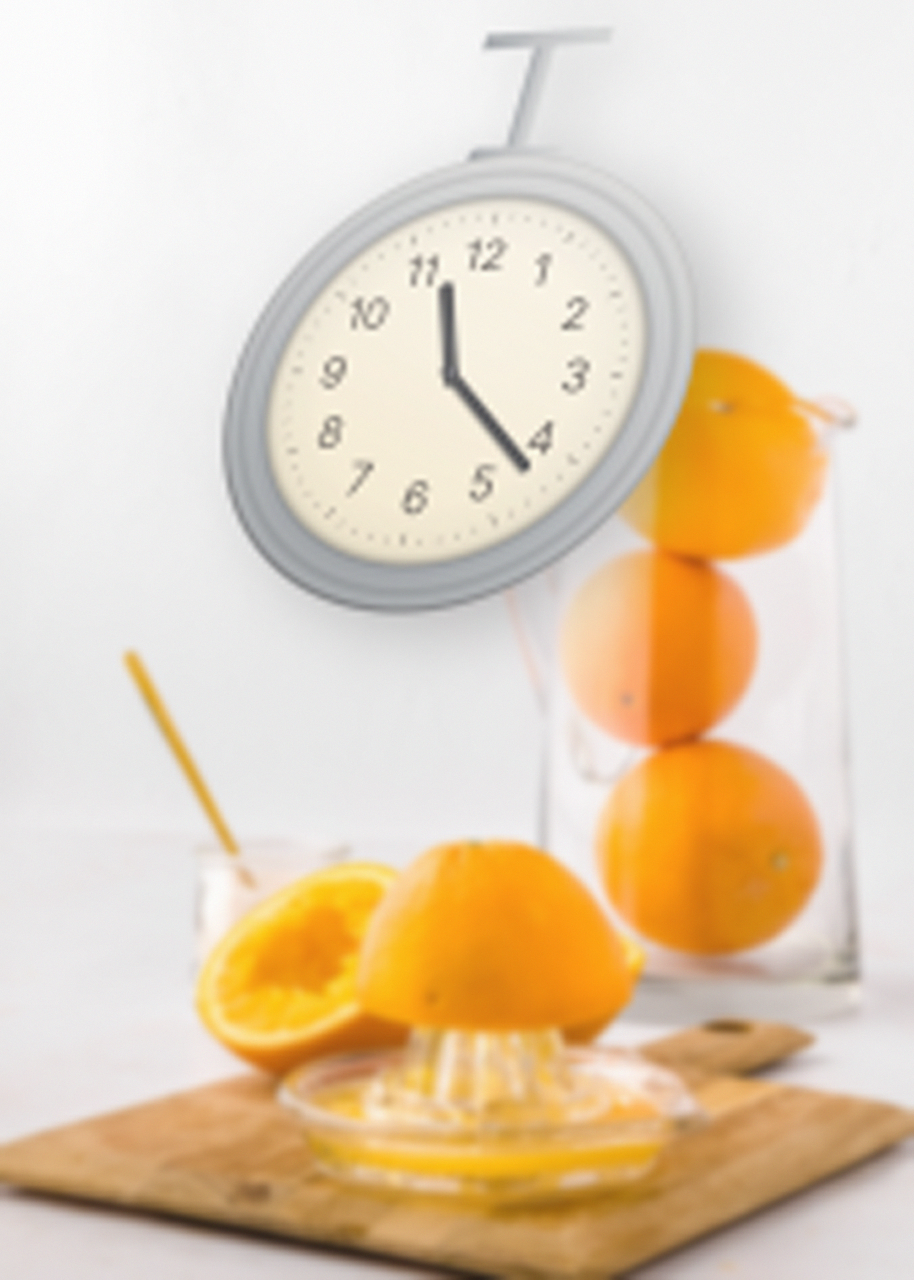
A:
h=11 m=22
